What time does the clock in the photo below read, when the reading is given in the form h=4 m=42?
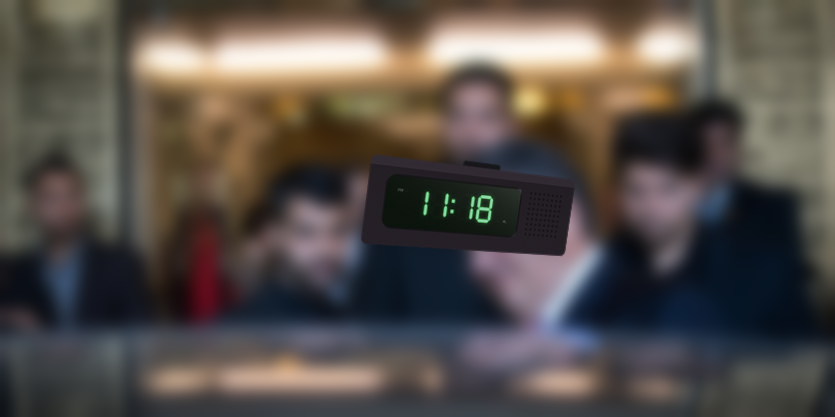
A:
h=11 m=18
